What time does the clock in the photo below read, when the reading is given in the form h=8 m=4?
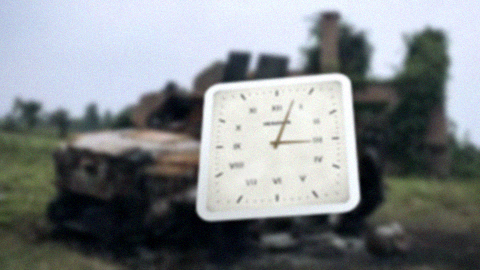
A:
h=3 m=3
